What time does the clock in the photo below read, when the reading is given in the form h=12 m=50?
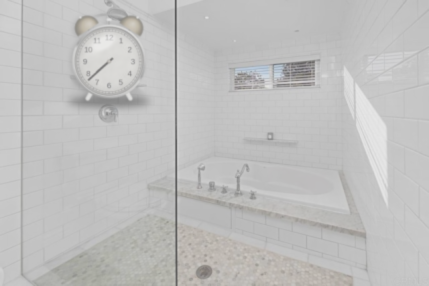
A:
h=7 m=38
